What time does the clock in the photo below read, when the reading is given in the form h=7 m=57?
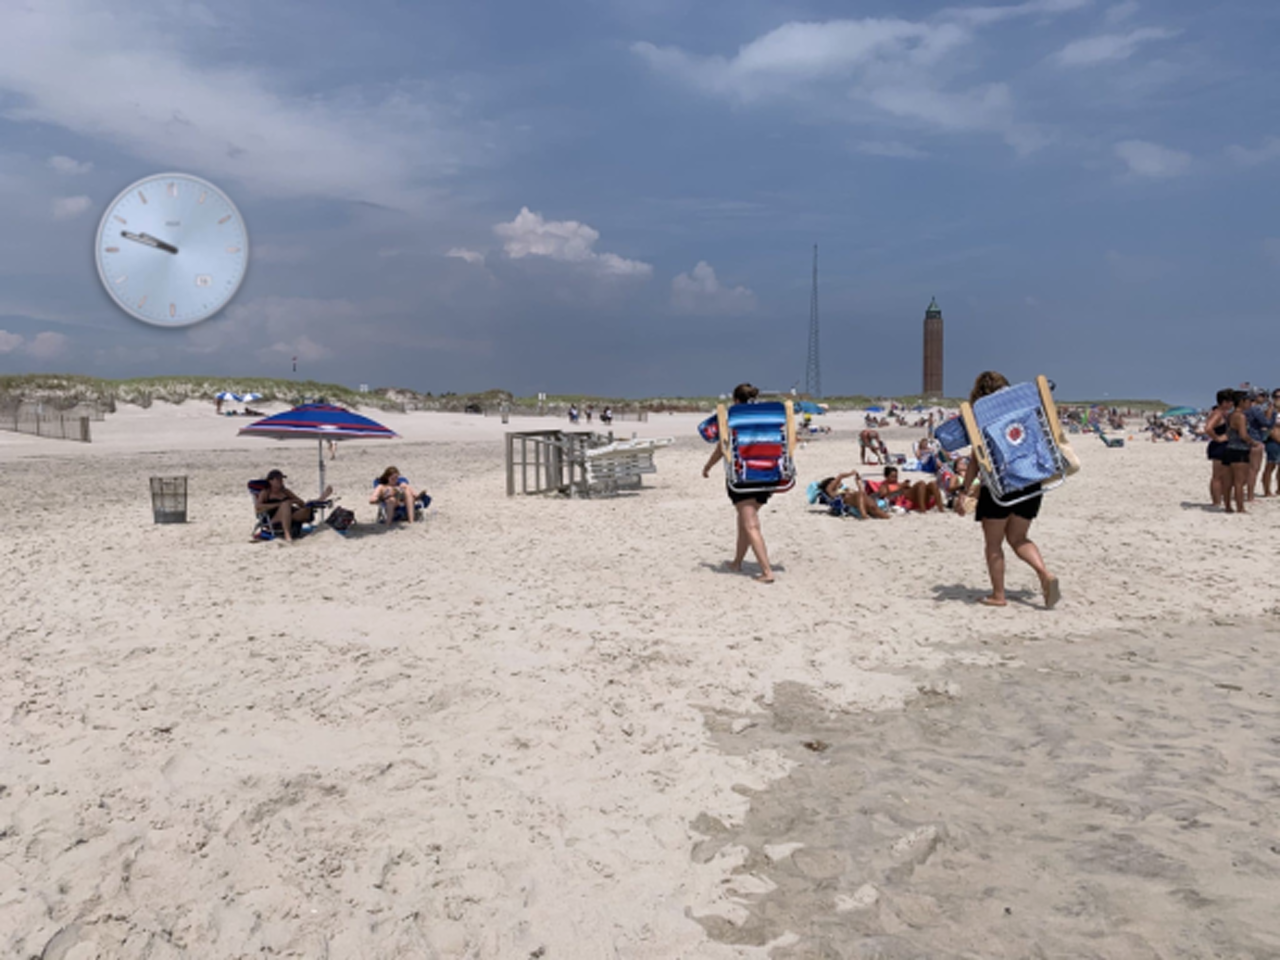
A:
h=9 m=48
